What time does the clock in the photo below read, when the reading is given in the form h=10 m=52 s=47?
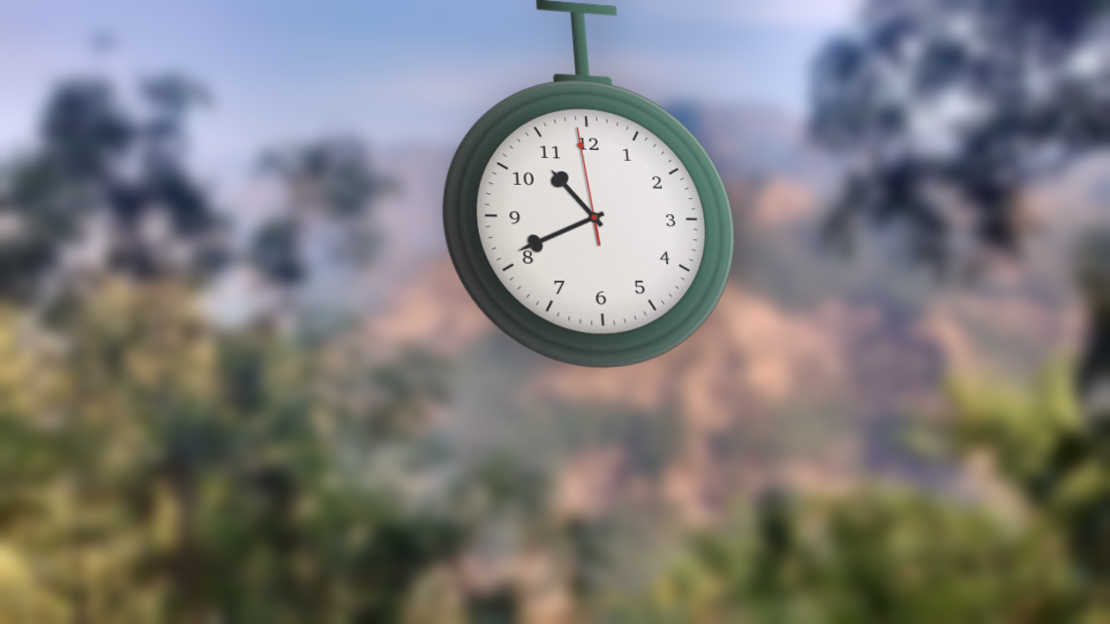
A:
h=10 m=40 s=59
